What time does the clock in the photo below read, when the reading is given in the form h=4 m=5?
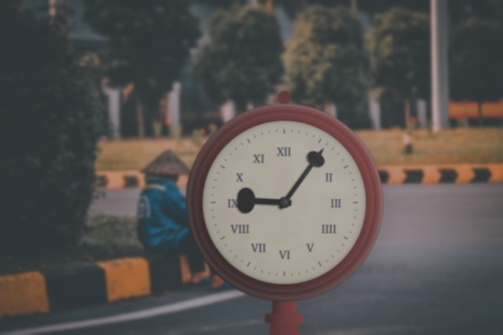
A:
h=9 m=6
